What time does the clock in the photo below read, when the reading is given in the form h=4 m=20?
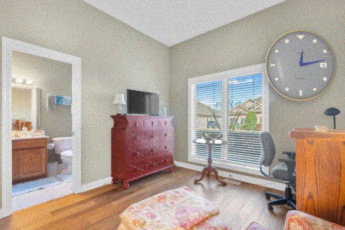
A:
h=12 m=13
